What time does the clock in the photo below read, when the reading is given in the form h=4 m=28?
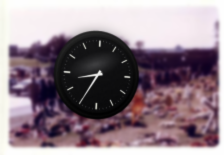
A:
h=8 m=35
